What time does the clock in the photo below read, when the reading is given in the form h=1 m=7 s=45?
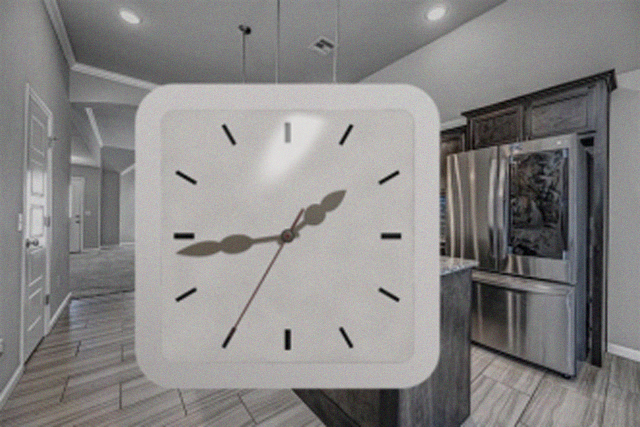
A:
h=1 m=43 s=35
